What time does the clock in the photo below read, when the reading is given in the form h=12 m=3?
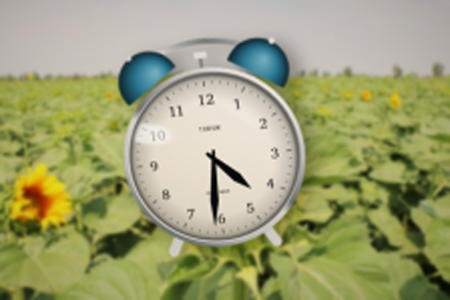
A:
h=4 m=31
